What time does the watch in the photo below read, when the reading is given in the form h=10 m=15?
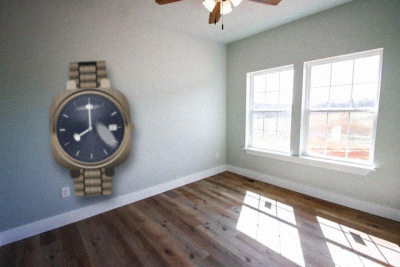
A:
h=8 m=0
